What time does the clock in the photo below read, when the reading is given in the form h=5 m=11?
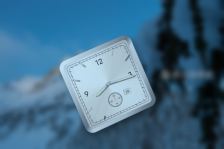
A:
h=8 m=16
